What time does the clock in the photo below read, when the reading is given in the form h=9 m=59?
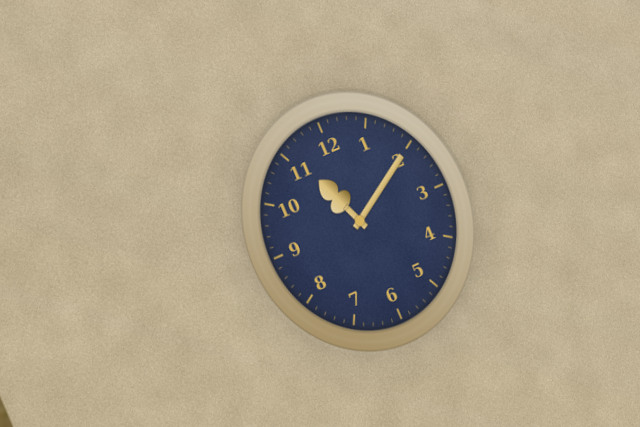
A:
h=11 m=10
